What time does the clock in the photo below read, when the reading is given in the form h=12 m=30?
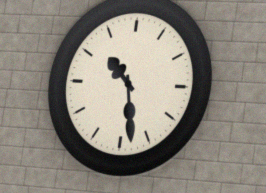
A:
h=10 m=28
